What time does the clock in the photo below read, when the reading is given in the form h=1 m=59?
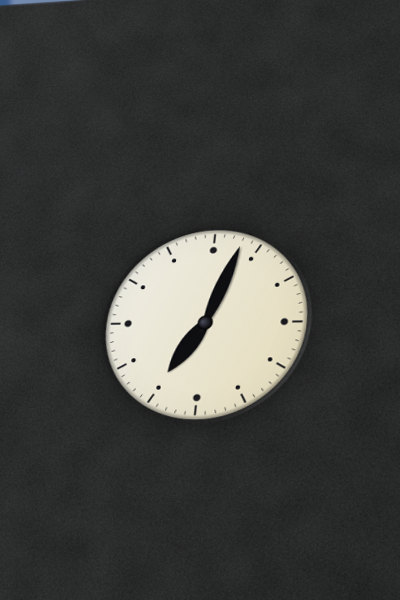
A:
h=7 m=3
